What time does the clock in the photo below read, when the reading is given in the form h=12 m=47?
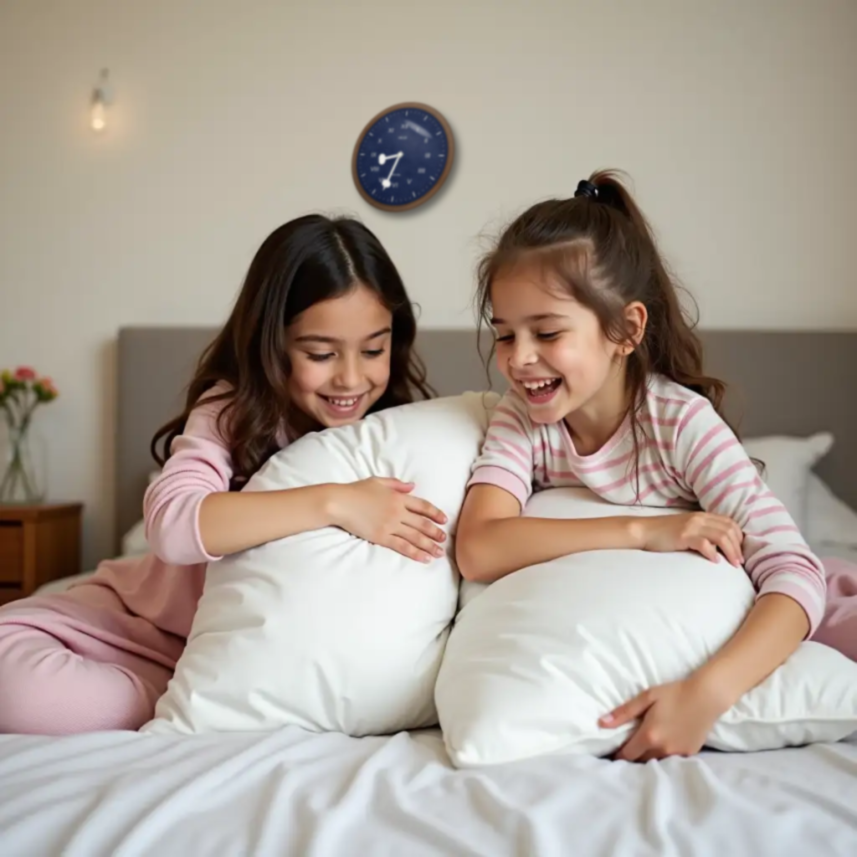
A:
h=8 m=33
